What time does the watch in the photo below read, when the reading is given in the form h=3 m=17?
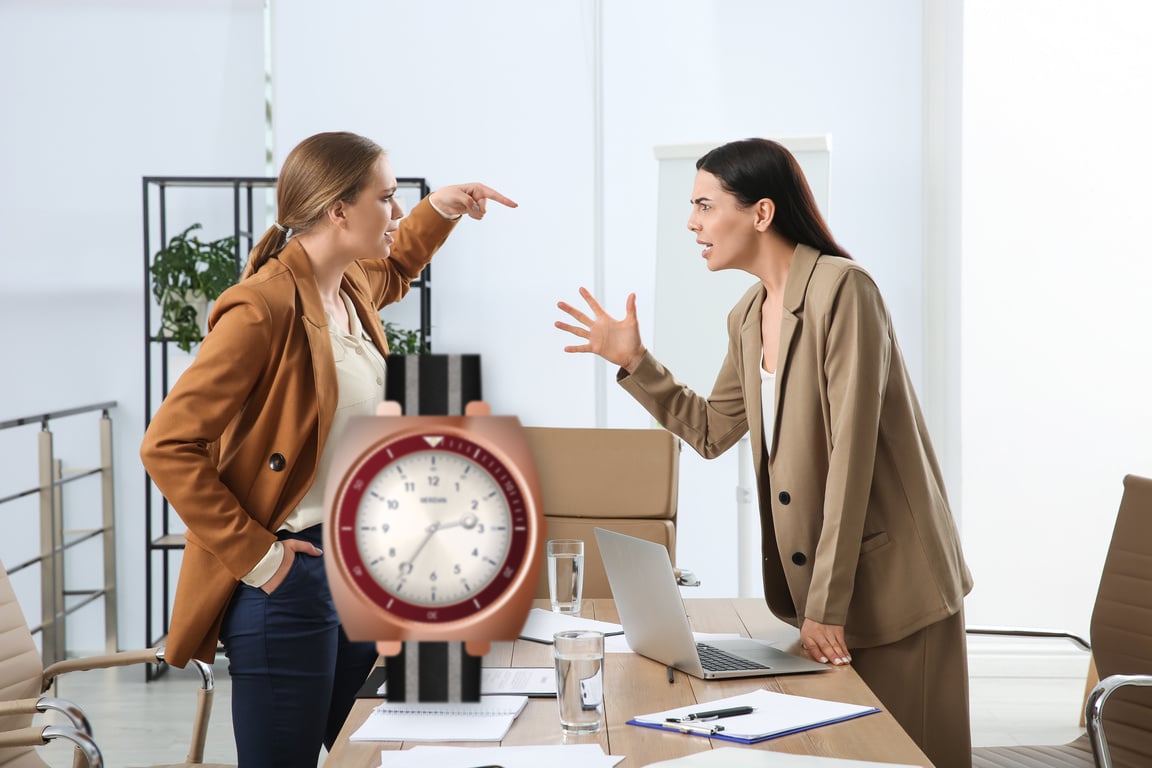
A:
h=2 m=36
